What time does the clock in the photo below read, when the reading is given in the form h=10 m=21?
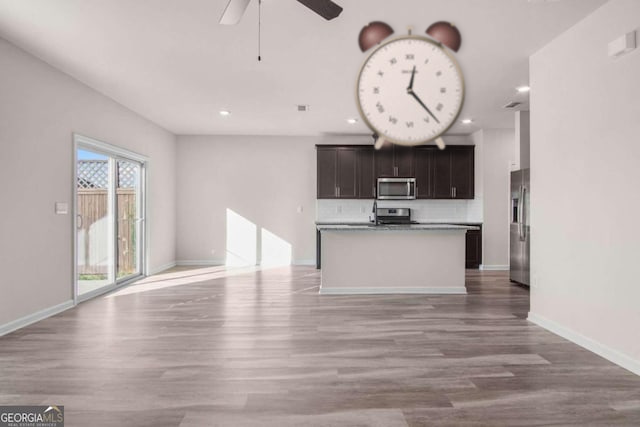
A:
h=12 m=23
